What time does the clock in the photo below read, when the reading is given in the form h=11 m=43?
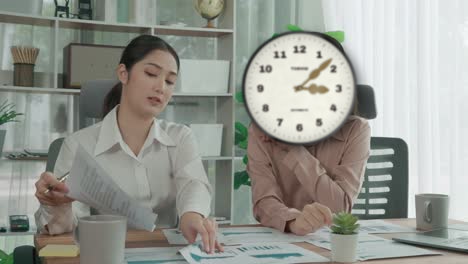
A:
h=3 m=8
